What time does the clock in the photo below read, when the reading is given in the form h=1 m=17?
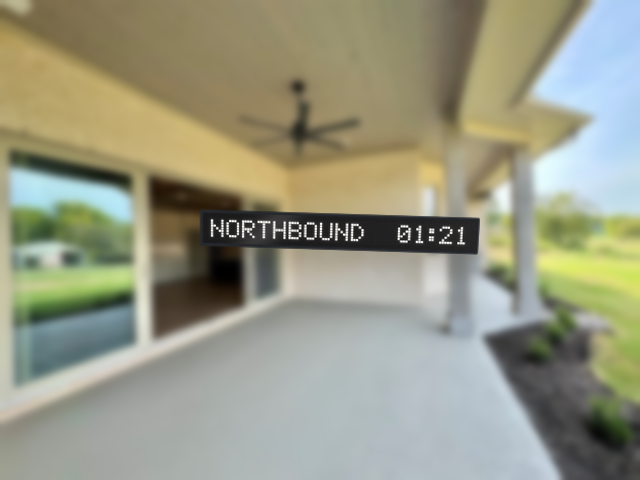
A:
h=1 m=21
